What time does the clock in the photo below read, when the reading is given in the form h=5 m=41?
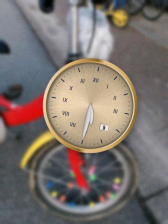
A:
h=5 m=30
